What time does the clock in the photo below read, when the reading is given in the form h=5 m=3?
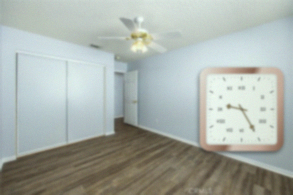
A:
h=9 m=25
